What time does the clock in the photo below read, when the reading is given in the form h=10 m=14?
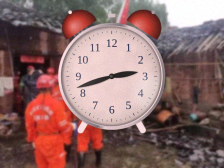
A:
h=2 m=42
